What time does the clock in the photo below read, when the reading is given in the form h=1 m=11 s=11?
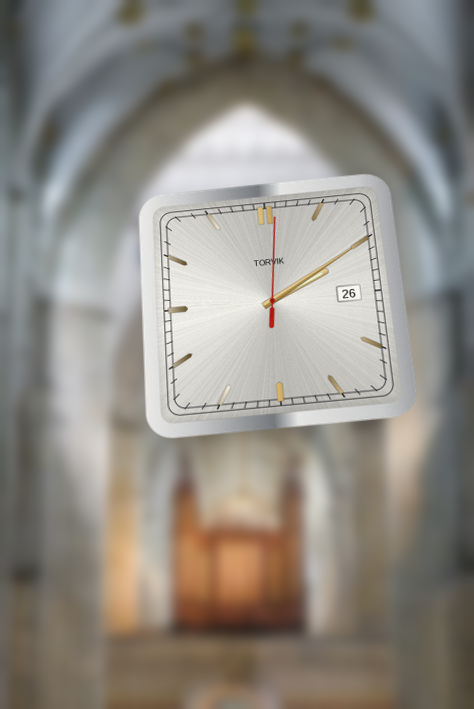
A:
h=2 m=10 s=1
